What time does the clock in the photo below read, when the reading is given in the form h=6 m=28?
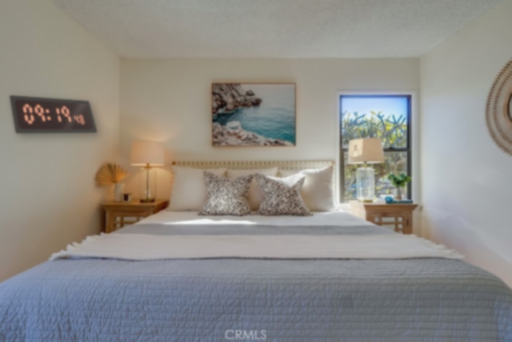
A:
h=9 m=19
